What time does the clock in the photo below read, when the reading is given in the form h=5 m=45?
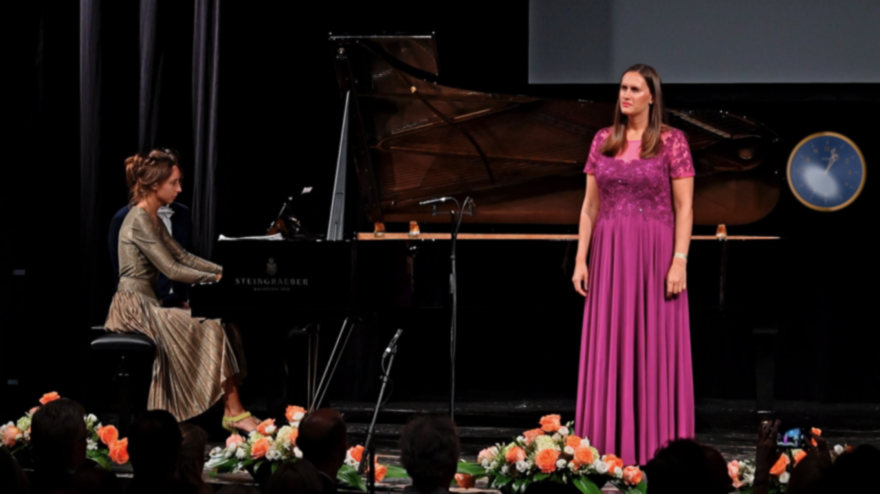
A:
h=1 m=3
